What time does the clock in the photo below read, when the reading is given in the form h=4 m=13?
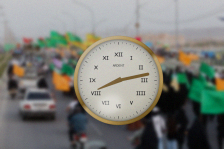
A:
h=8 m=13
